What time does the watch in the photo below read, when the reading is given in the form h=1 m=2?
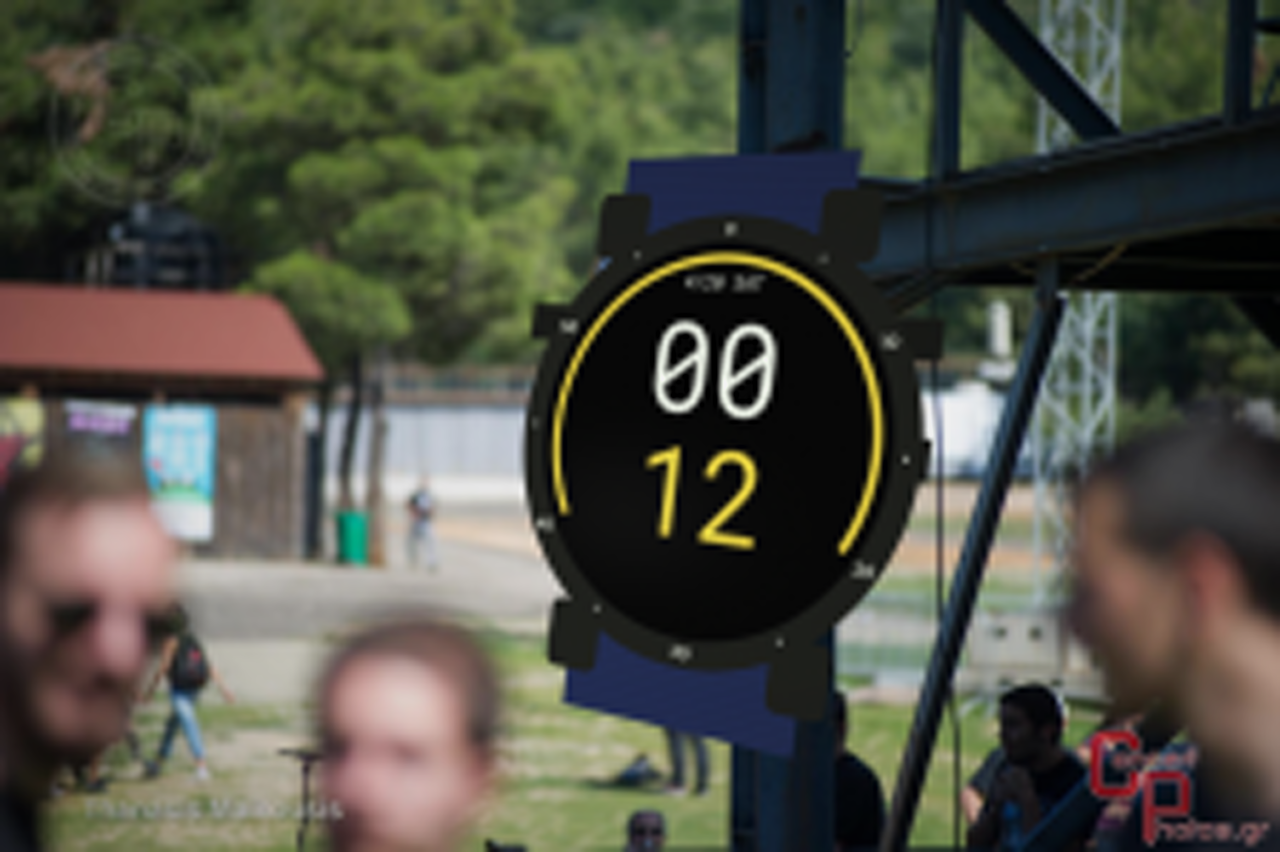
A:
h=0 m=12
